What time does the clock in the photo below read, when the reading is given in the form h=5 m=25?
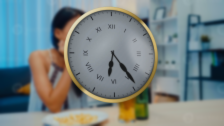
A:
h=6 m=24
